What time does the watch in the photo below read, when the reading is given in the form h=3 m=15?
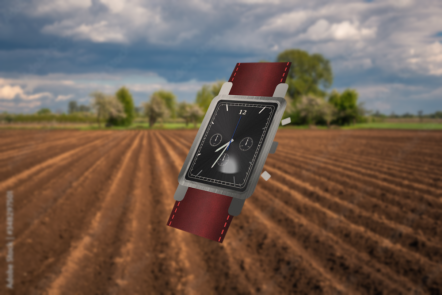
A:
h=7 m=33
